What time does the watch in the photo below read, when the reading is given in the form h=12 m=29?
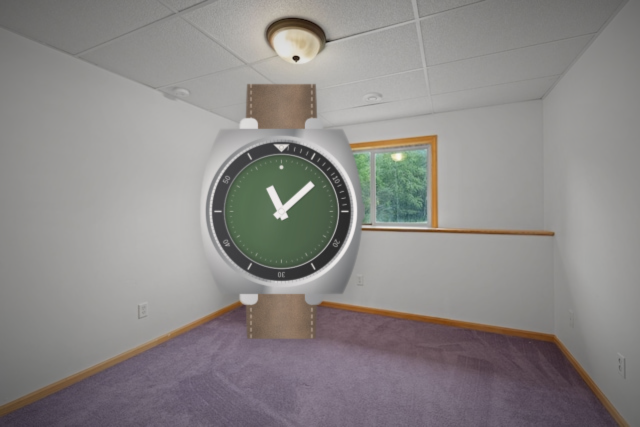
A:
h=11 m=8
